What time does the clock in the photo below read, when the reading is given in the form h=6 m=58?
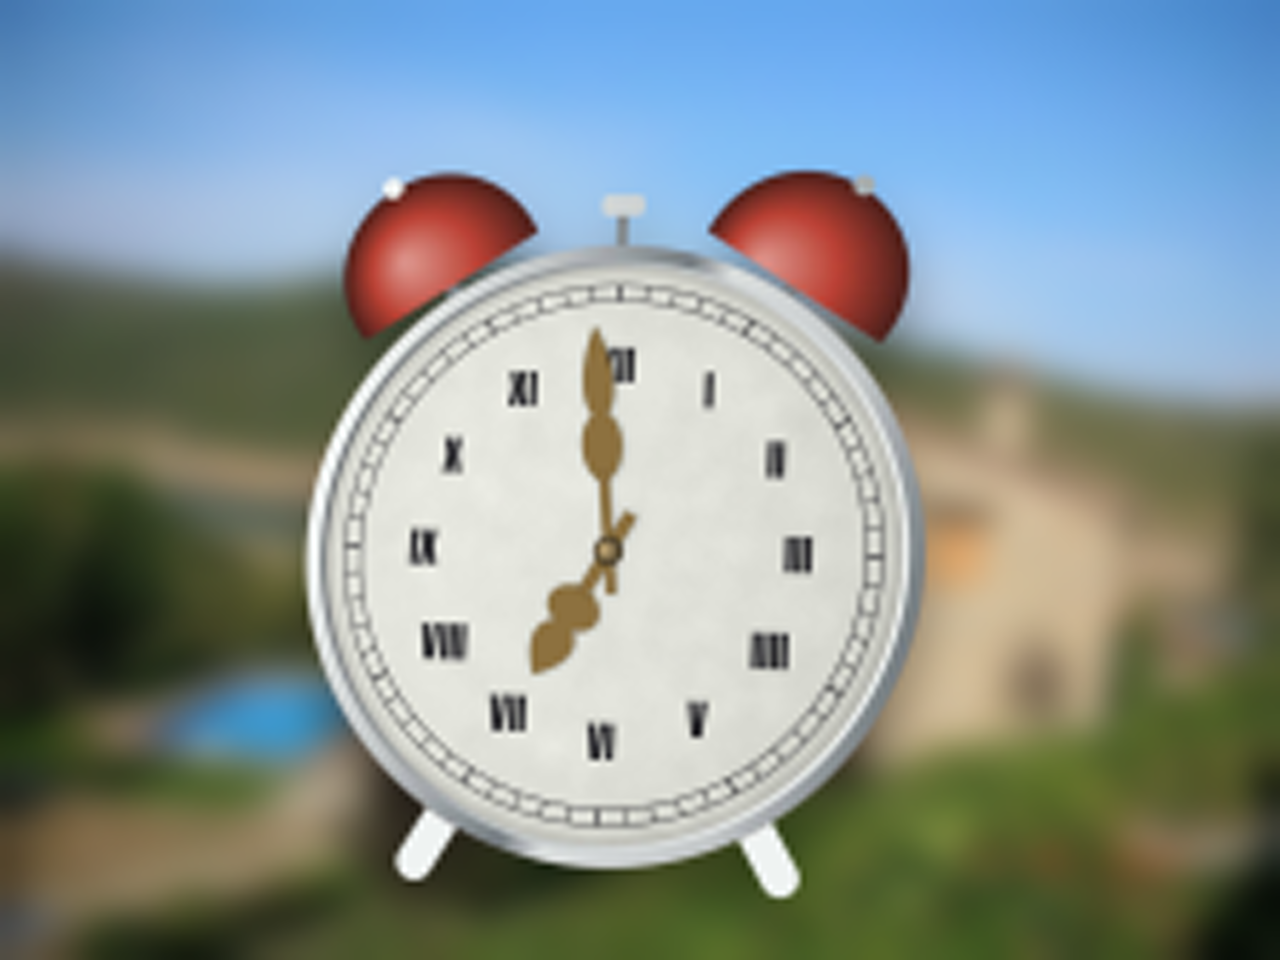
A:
h=6 m=59
